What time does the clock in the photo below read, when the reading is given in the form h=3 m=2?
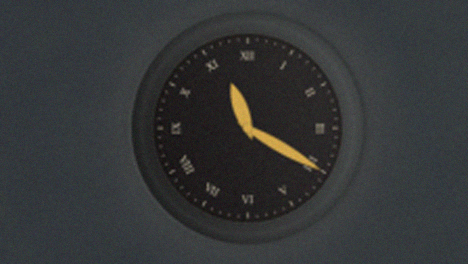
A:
h=11 m=20
